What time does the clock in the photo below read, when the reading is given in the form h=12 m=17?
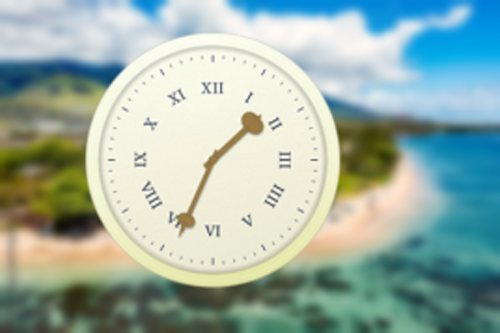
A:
h=1 m=34
